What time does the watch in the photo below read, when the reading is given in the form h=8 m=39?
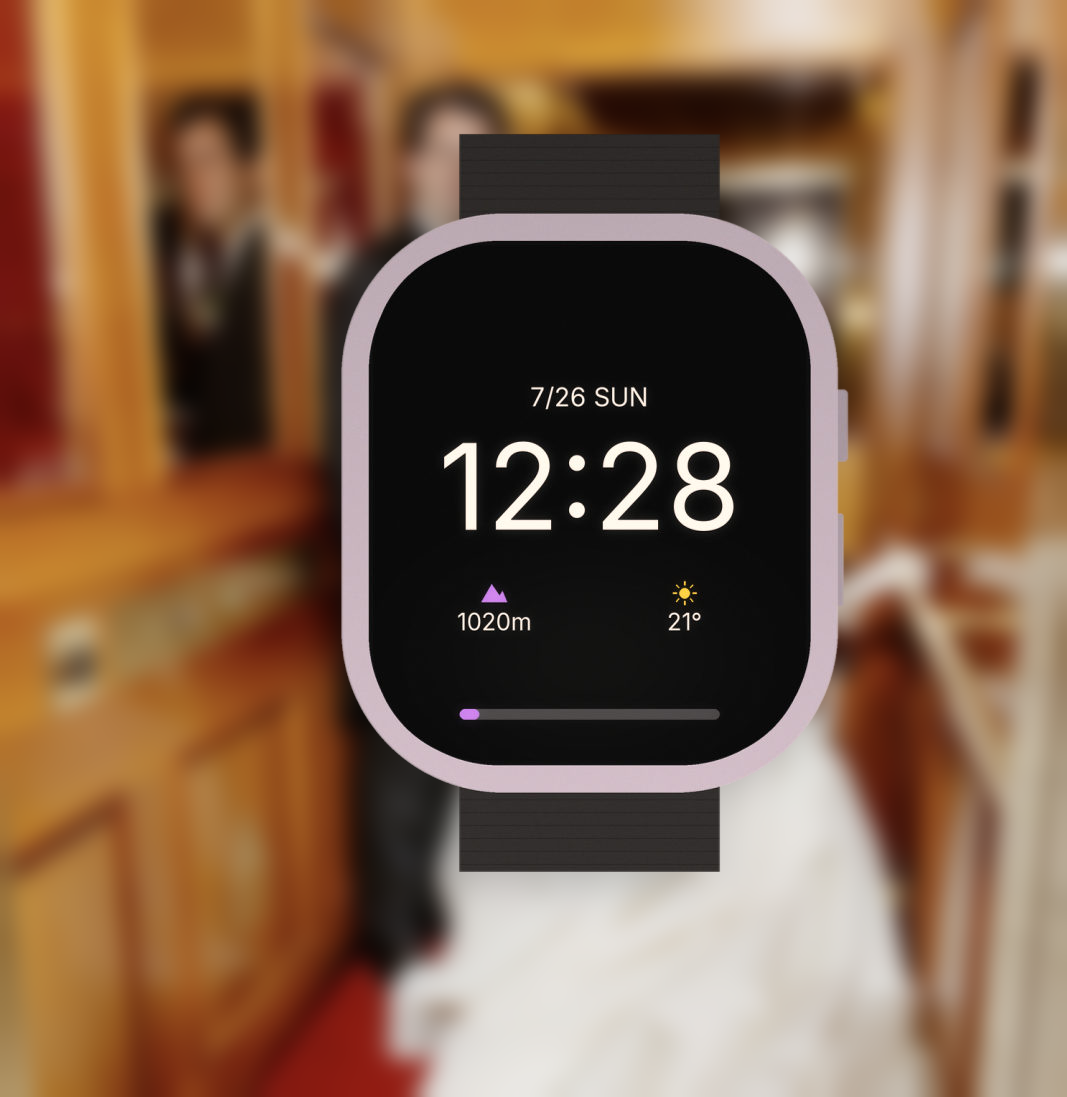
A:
h=12 m=28
